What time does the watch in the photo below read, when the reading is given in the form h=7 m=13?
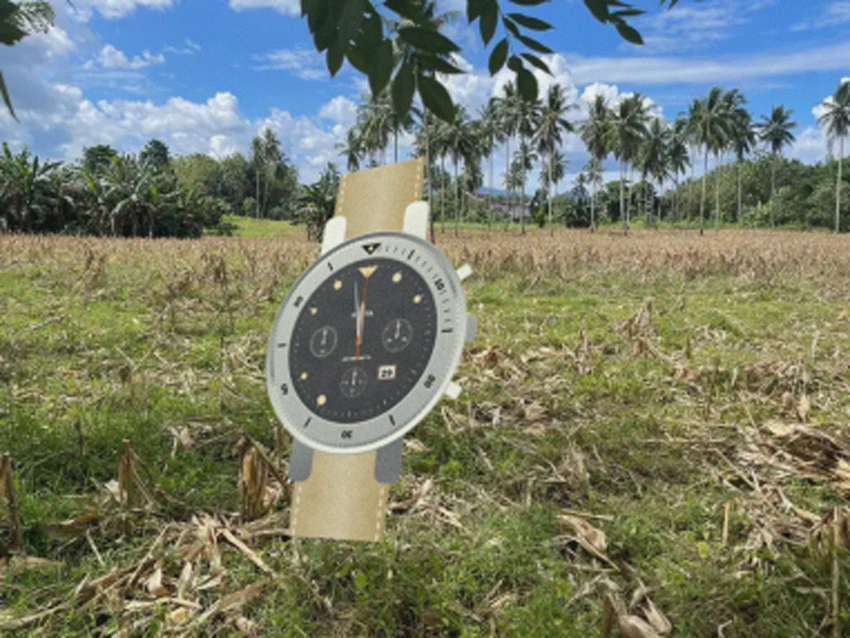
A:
h=11 m=58
